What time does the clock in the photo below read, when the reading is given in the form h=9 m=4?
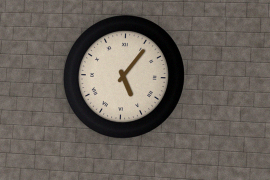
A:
h=5 m=6
